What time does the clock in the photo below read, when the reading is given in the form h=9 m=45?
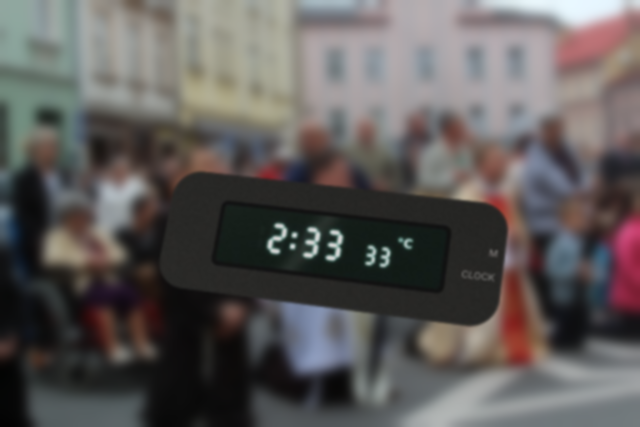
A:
h=2 m=33
